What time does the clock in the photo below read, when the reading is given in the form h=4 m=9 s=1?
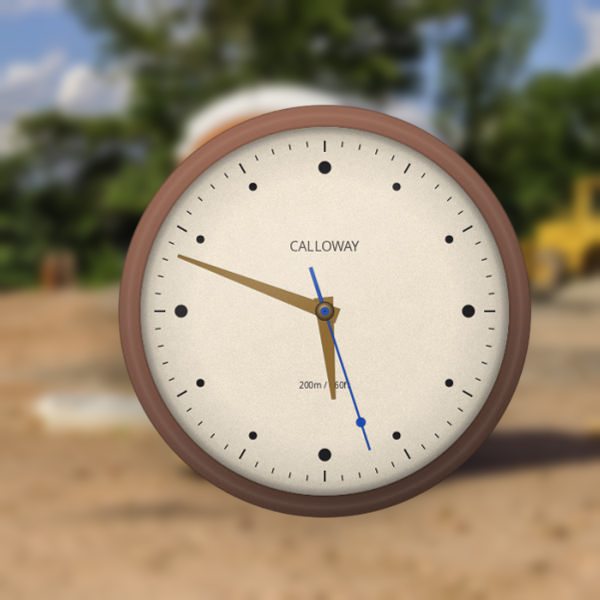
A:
h=5 m=48 s=27
